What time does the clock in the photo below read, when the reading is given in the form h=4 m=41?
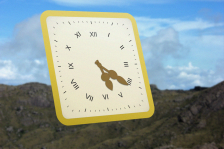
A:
h=5 m=21
